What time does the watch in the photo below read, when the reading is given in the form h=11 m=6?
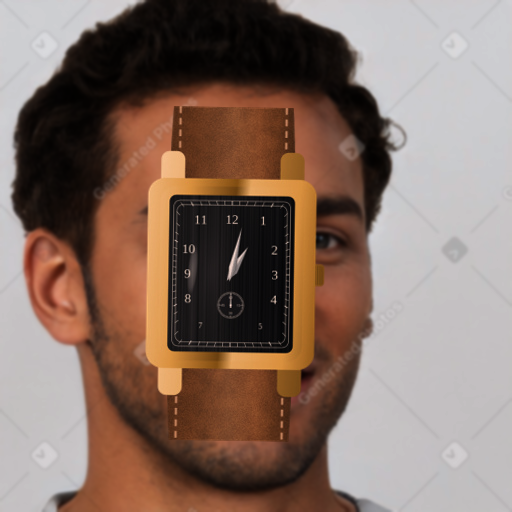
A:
h=1 m=2
